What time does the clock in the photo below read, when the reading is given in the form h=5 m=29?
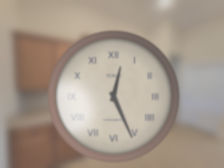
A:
h=12 m=26
